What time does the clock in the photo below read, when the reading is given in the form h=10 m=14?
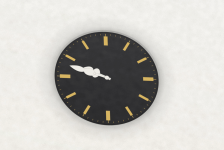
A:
h=9 m=48
